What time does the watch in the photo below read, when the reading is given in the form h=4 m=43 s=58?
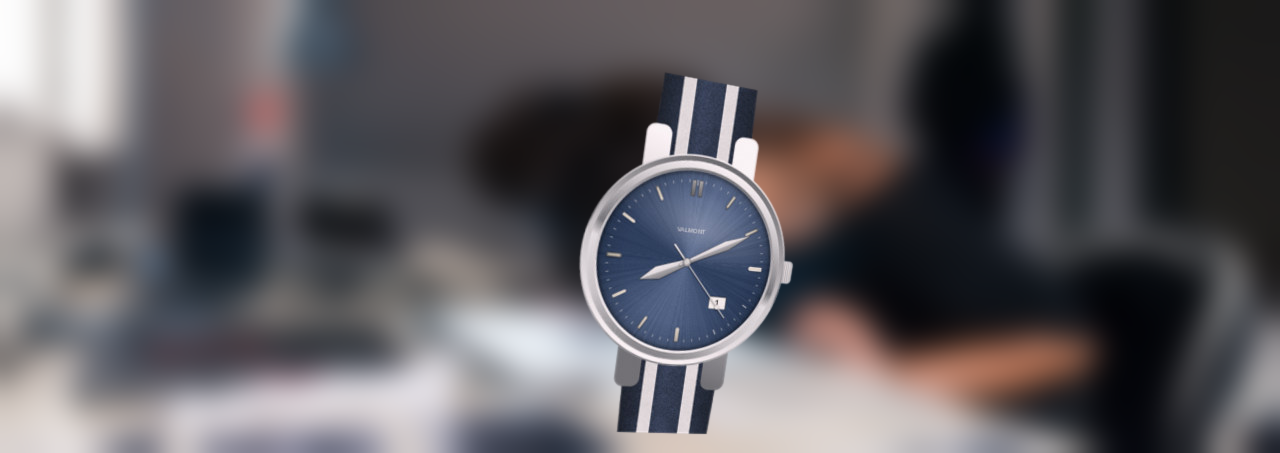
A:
h=8 m=10 s=23
